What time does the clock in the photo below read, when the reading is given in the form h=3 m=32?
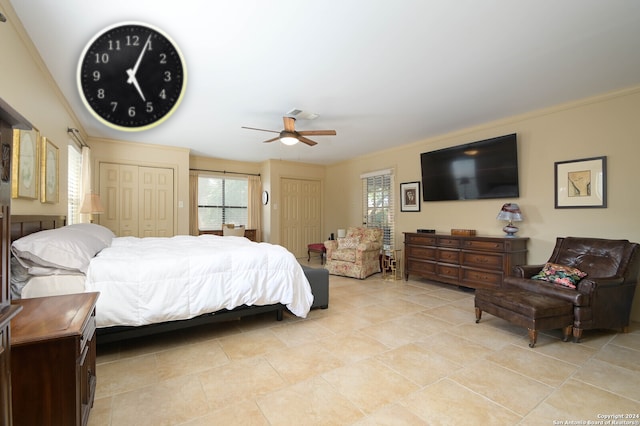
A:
h=5 m=4
